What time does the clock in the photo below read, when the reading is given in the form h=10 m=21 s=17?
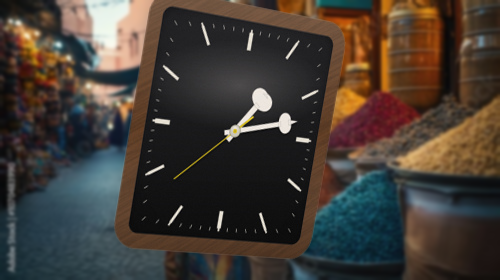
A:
h=1 m=12 s=38
